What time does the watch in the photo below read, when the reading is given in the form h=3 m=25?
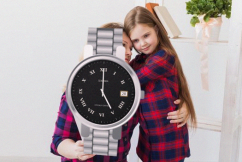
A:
h=5 m=0
